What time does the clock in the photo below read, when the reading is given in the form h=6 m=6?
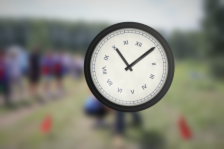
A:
h=10 m=5
